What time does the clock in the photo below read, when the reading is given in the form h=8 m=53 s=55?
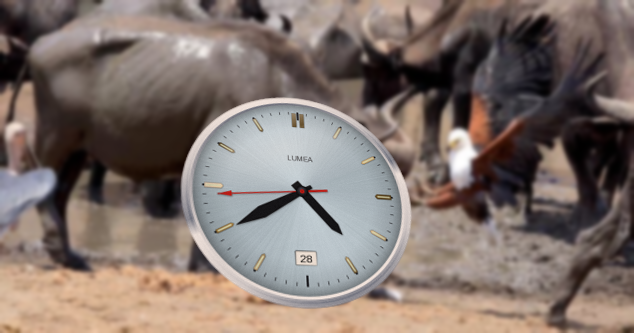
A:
h=4 m=39 s=44
